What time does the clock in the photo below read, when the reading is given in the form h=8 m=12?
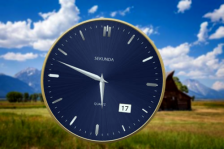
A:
h=5 m=48
